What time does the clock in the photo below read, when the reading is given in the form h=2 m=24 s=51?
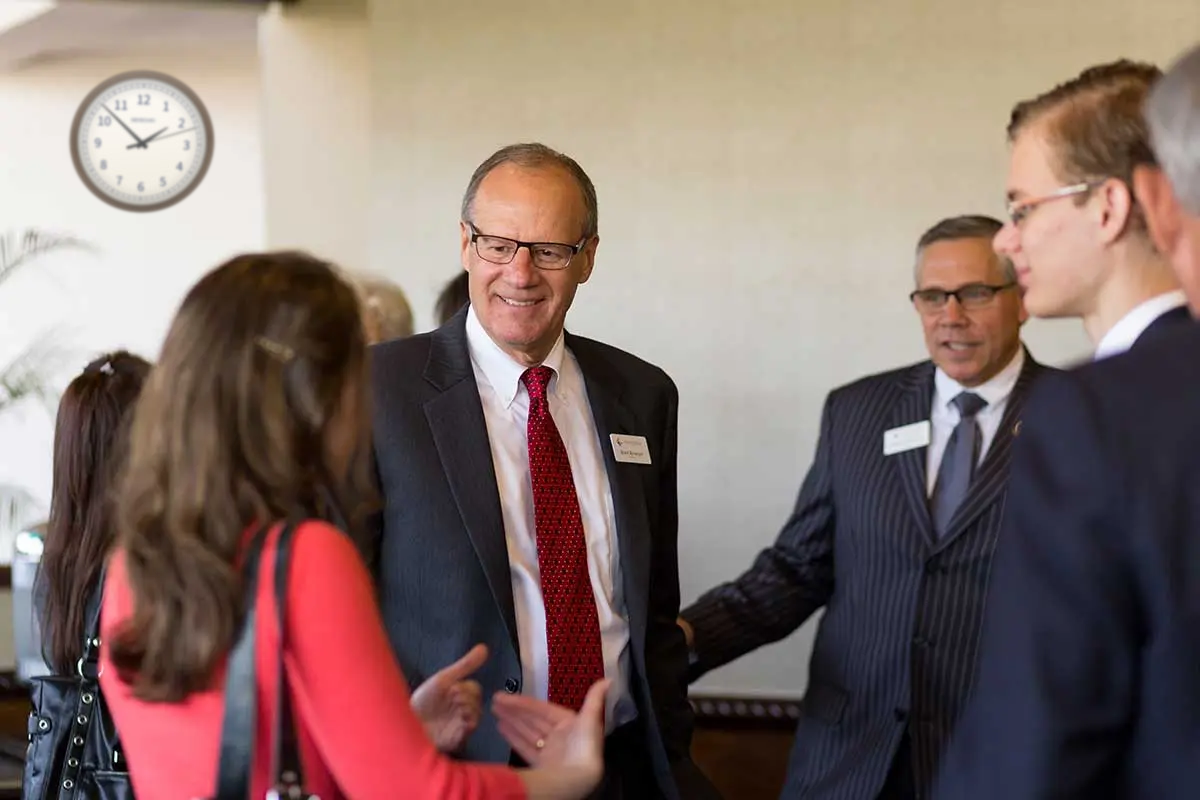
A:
h=1 m=52 s=12
